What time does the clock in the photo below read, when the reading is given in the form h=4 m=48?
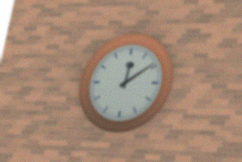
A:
h=12 m=9
